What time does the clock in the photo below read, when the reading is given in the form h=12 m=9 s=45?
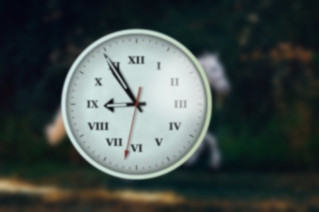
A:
h=8 m=54 s=32
